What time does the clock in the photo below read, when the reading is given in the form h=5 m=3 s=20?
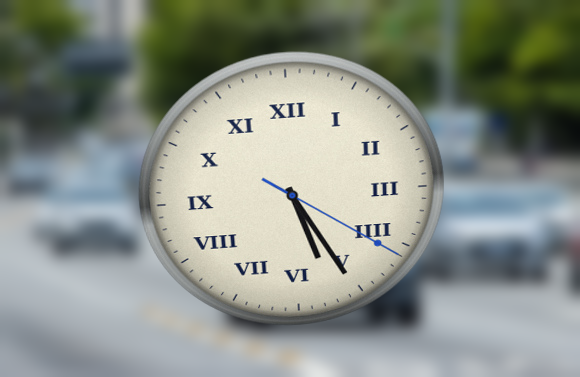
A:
h=5 m=25 s=21
